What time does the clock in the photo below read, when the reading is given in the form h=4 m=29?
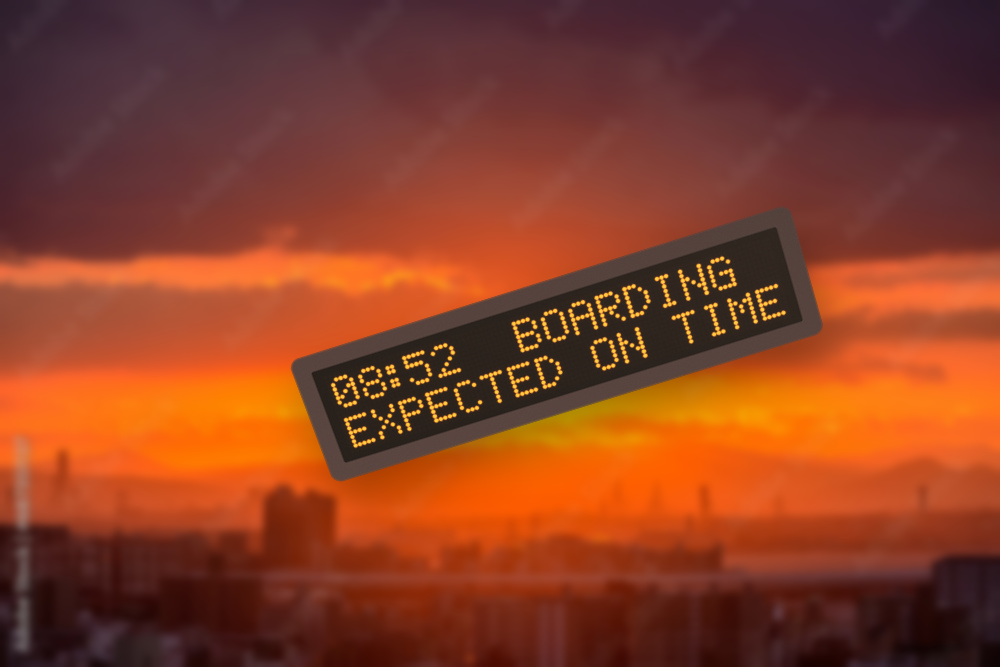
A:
h=8 m=52
